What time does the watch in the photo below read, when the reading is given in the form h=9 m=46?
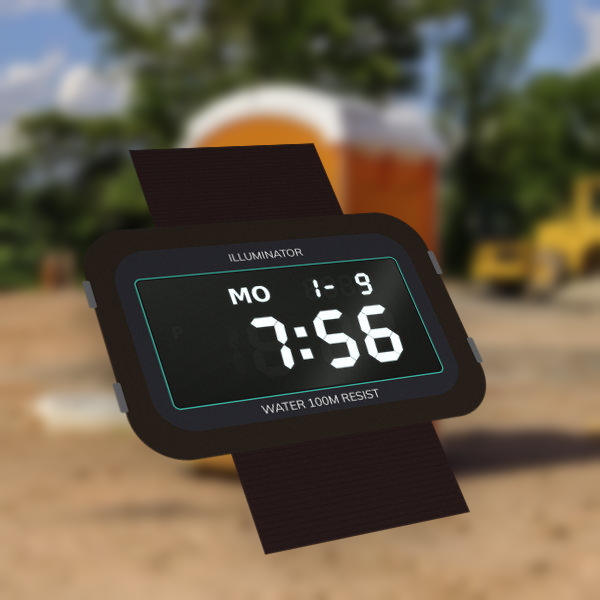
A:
h=7 m=56
